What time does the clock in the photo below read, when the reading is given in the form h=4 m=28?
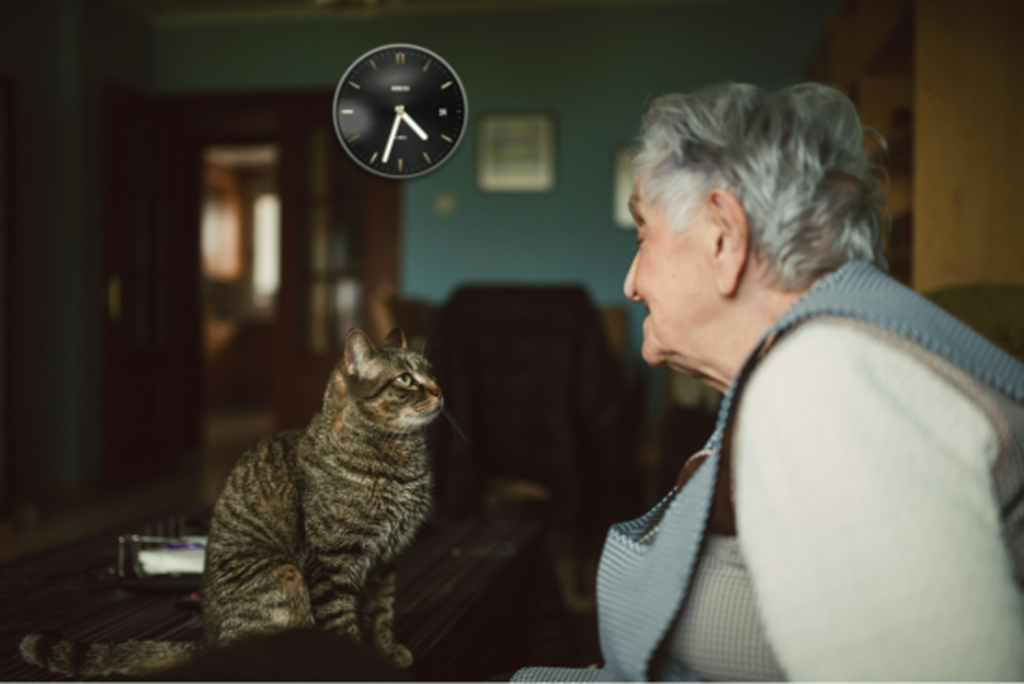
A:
h=4 m=33
